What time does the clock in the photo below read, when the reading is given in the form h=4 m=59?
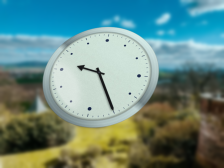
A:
h=9 m=25
